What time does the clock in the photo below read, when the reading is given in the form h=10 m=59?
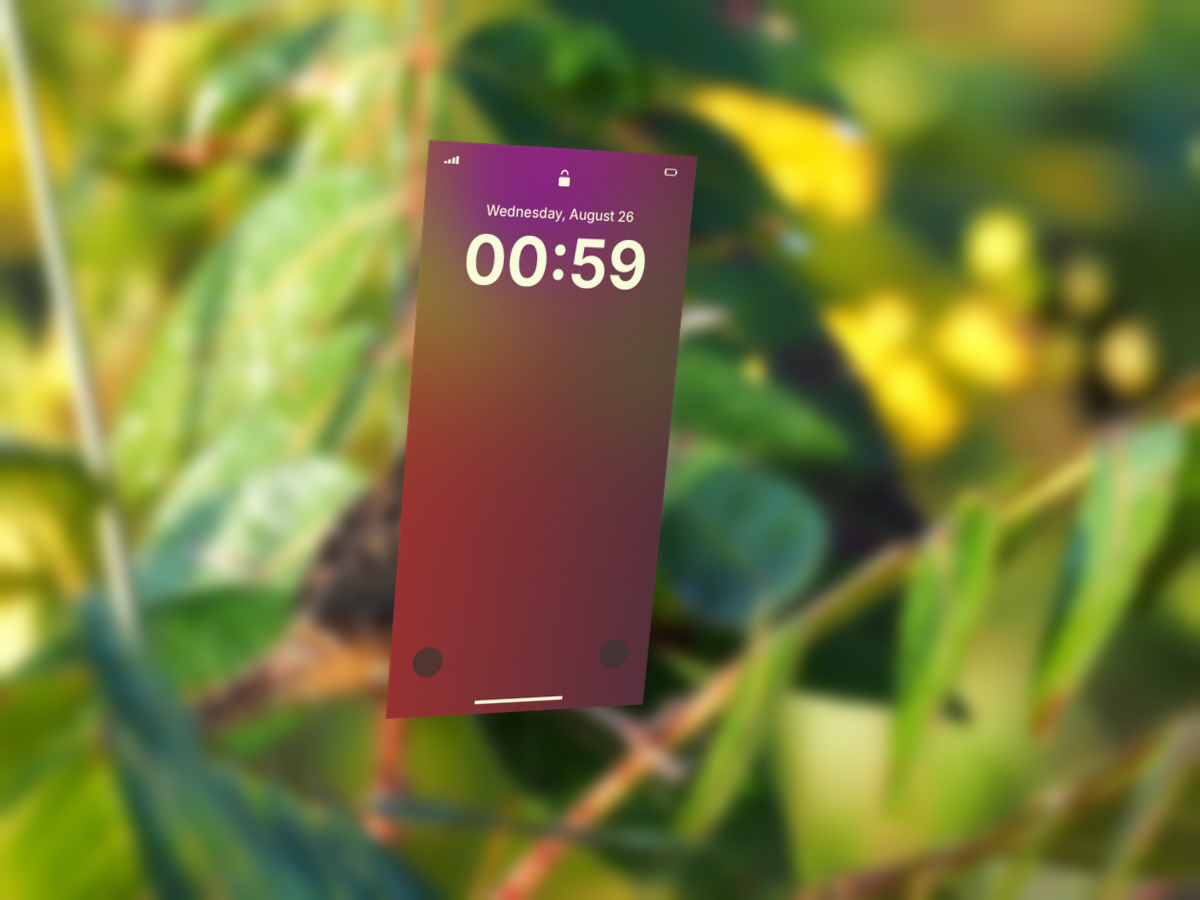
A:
h=0 m=59
